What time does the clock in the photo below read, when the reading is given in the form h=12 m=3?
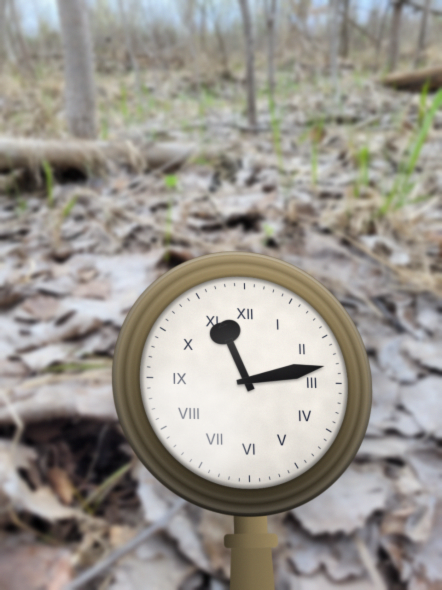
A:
h=11 m=13
